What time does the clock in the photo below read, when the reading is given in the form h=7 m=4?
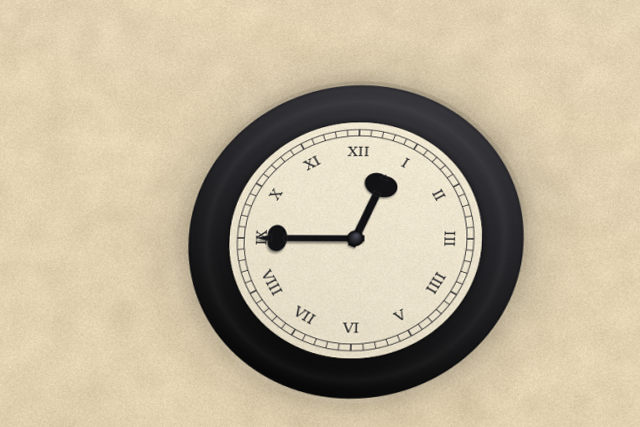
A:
h=12 m=45
